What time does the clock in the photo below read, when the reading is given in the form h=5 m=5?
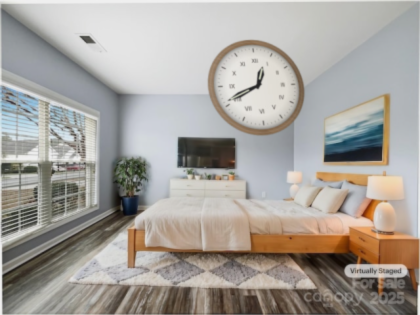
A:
h=12 m=41
